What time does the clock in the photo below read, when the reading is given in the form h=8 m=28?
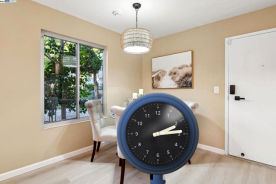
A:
h=2 m=14
